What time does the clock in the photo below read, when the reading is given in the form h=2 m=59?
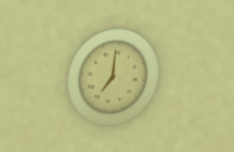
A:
h=6 m=59
